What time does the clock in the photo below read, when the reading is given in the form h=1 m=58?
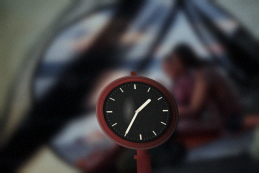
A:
h=1 m=35
